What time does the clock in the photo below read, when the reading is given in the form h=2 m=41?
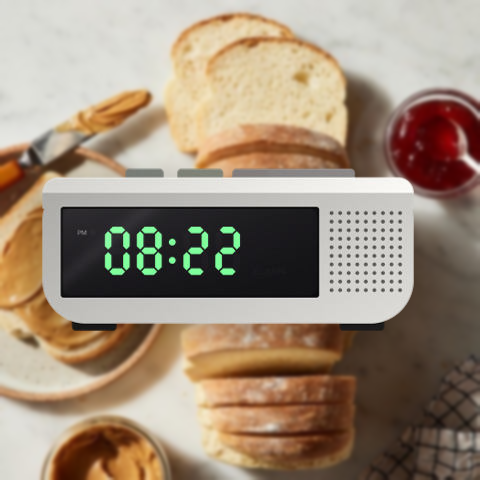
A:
h=8 m=22
